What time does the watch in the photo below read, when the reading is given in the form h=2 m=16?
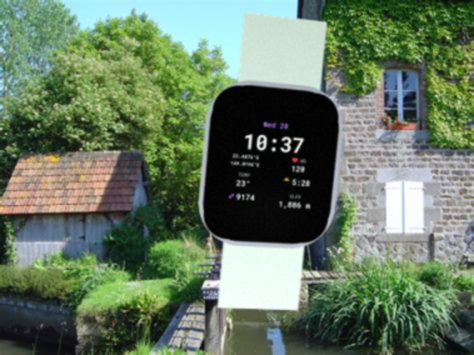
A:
h=10 m=37
